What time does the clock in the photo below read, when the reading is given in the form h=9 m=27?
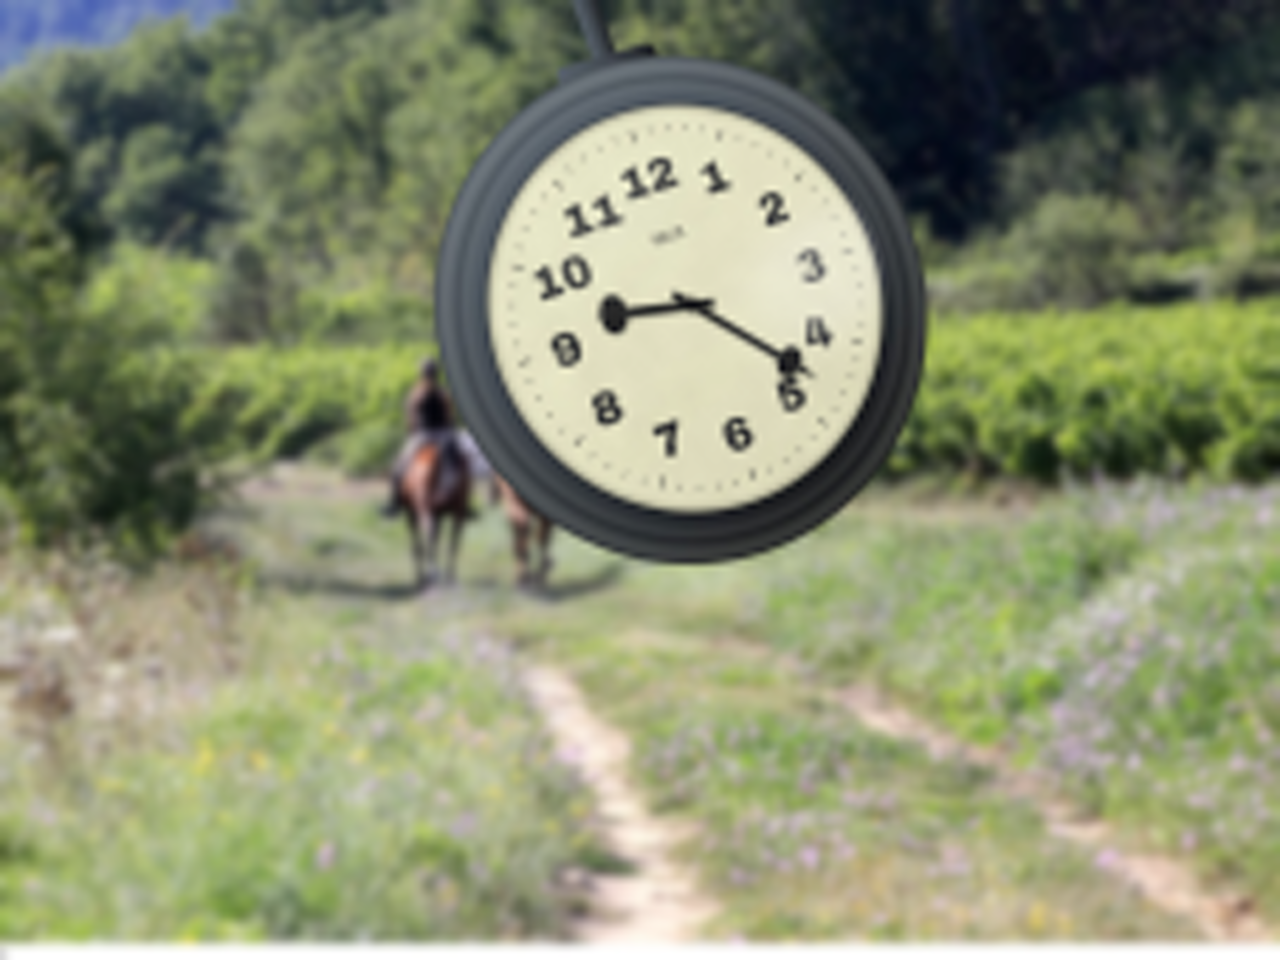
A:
h=9 m=23
